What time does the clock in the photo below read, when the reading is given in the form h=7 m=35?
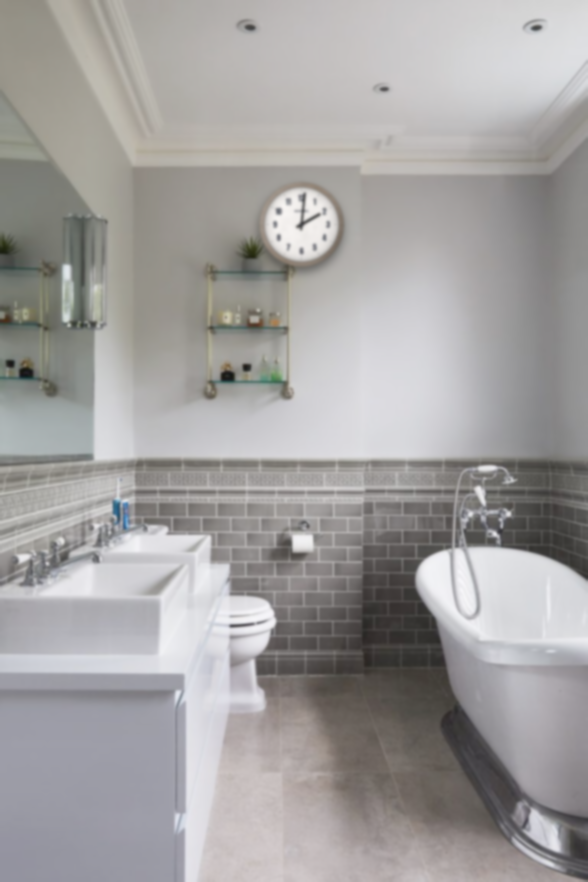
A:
h=2 m=1
